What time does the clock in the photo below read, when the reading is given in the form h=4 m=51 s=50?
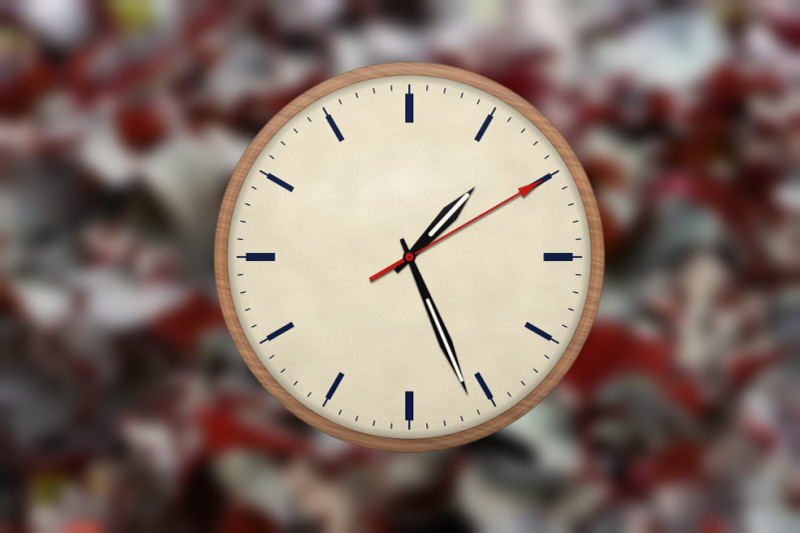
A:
h=1 m=26 s=10
